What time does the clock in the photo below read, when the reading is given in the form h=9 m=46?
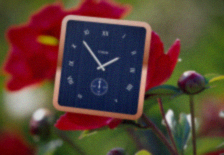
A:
h=1 m=53
